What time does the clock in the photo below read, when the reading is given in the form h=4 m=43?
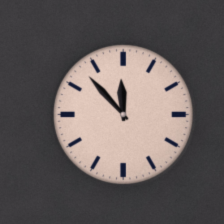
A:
h=11 m=53
